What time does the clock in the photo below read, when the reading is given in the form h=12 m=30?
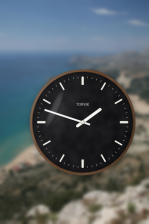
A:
h=1 m=48
